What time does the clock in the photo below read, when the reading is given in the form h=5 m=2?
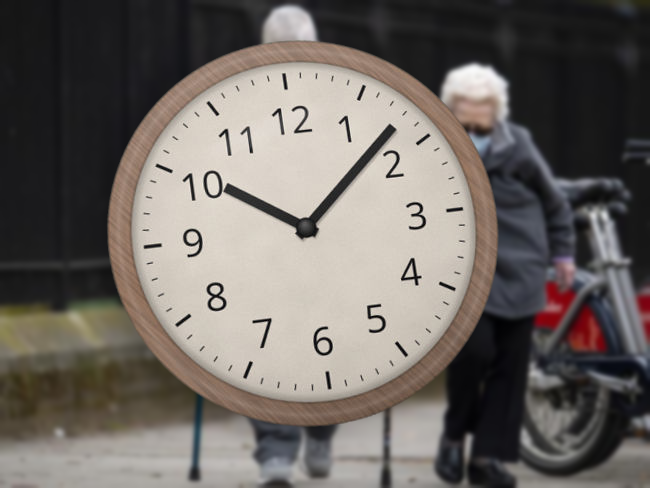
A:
h=10 m=8
